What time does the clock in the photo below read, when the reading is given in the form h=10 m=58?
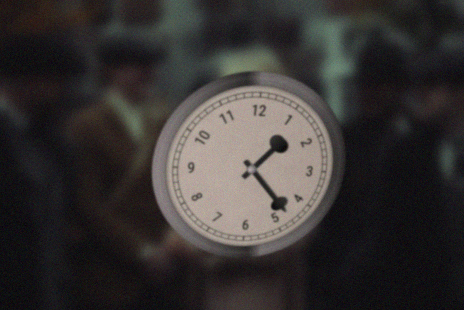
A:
h=1 m=23
